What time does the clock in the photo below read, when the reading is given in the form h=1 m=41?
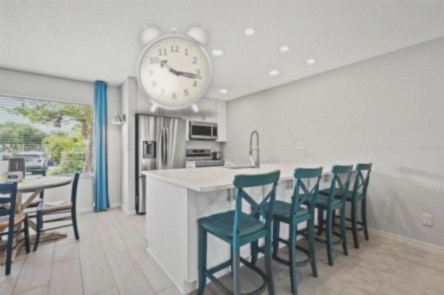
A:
h=10 m=17
